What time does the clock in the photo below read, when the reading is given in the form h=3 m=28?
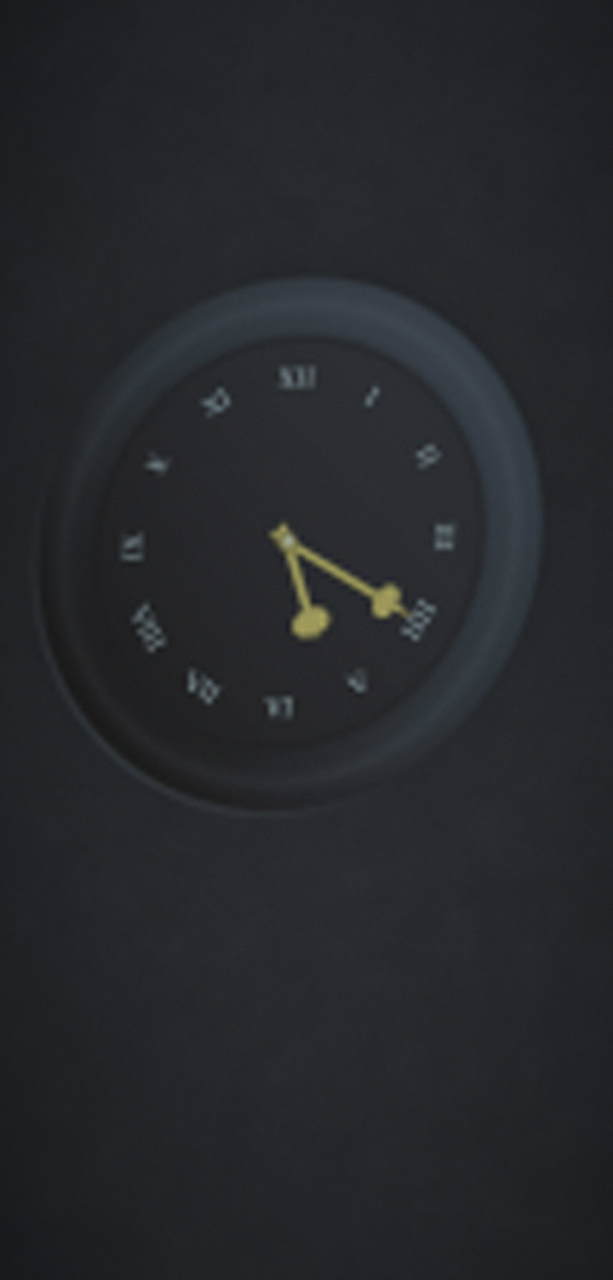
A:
h=5 m=20
